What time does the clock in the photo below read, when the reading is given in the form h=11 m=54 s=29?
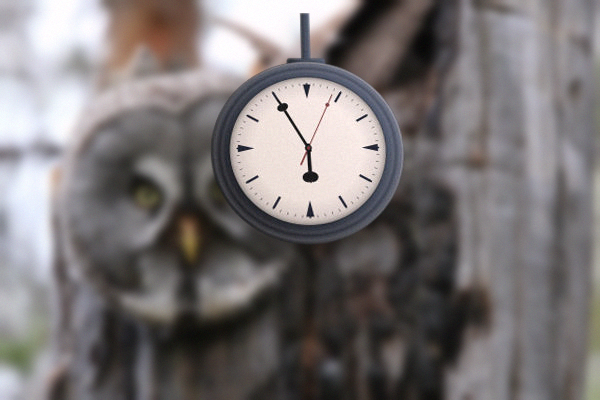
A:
h=5 m=55 s=4
